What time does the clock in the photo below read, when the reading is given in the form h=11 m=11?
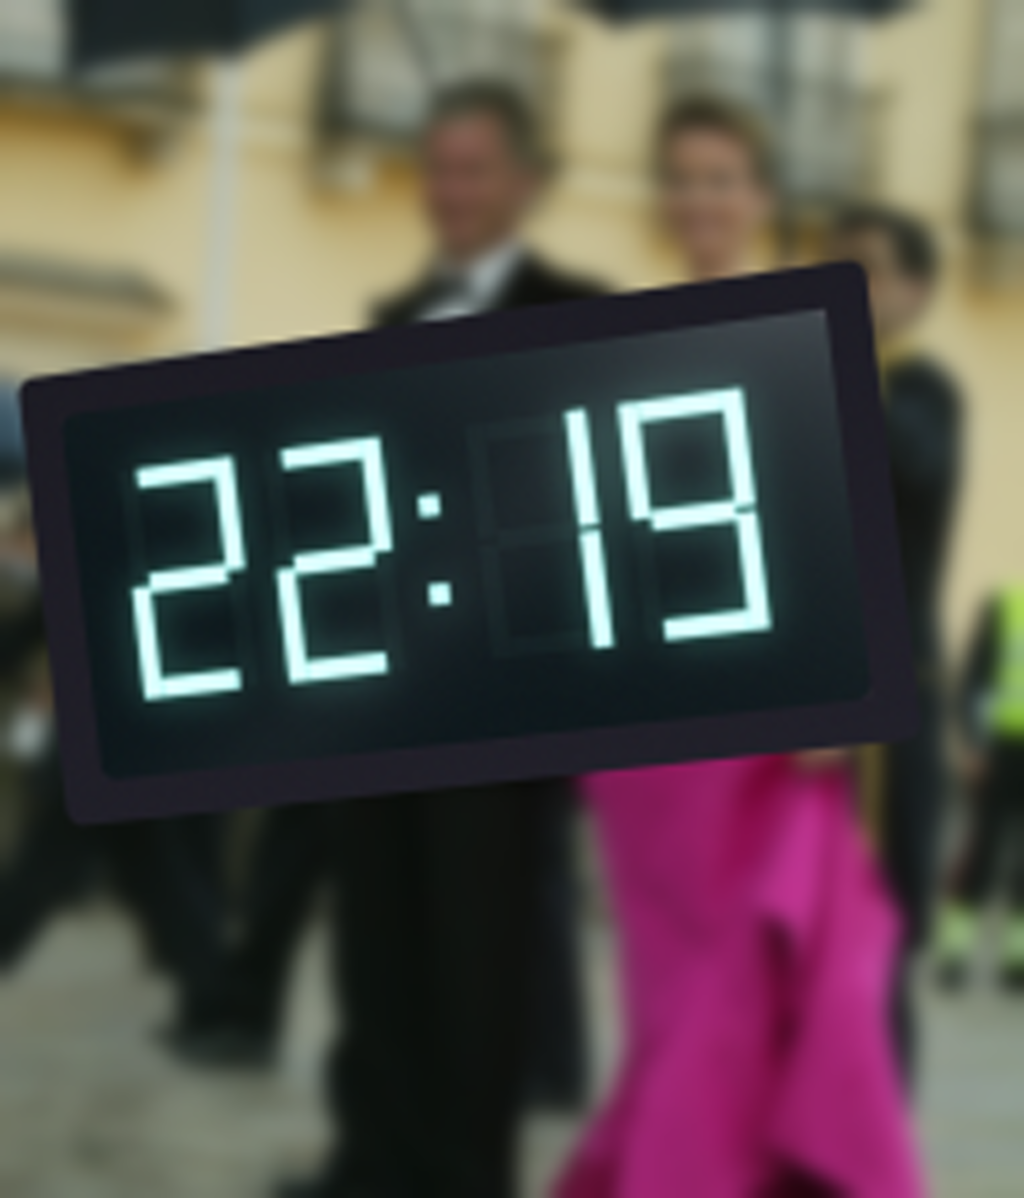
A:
h=22 m=19
